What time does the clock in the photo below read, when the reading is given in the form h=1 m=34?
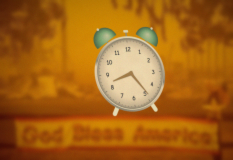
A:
h=8 m=24
